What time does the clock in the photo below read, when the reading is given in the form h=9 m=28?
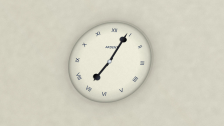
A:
h=7 m=4
